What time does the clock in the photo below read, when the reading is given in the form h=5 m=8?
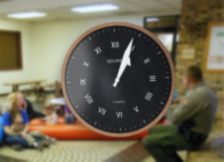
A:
h=1 m=4
